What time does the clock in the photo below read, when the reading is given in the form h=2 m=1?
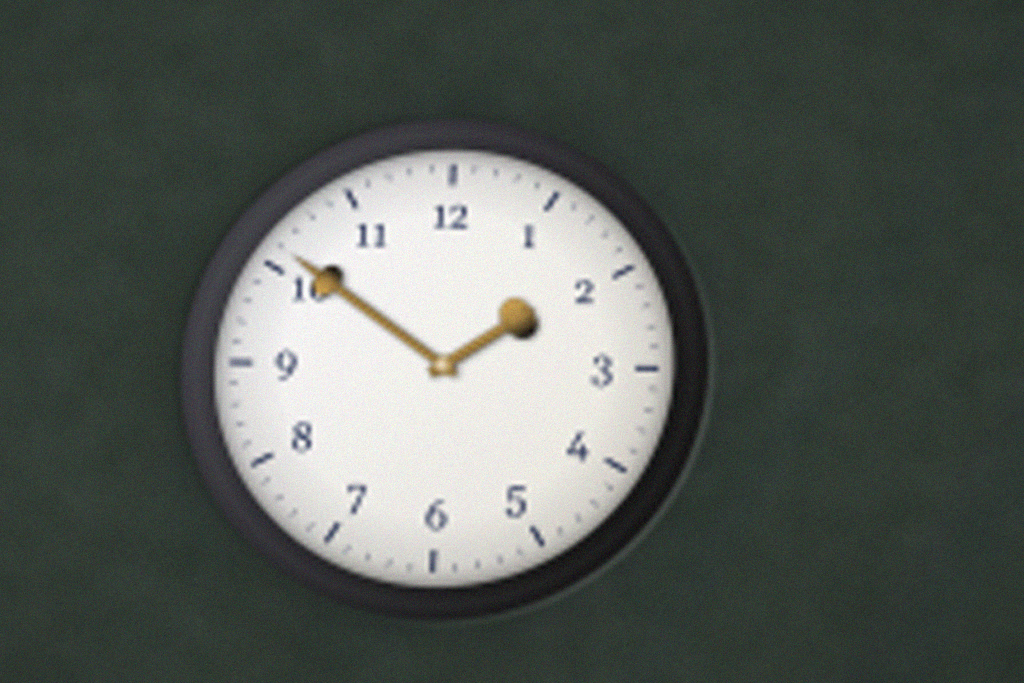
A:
h=1 m=51
